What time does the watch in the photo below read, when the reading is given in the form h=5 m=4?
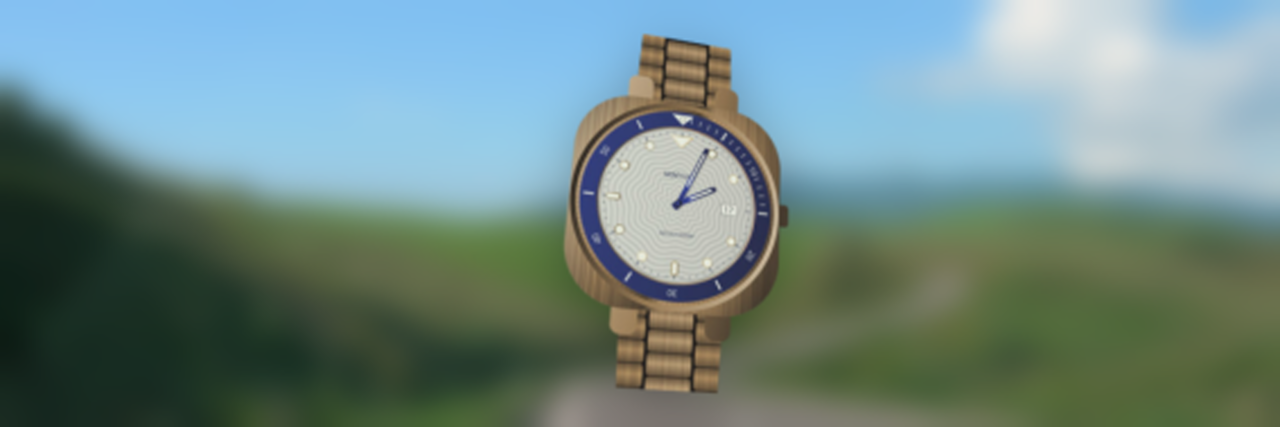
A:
h=2 m=4
